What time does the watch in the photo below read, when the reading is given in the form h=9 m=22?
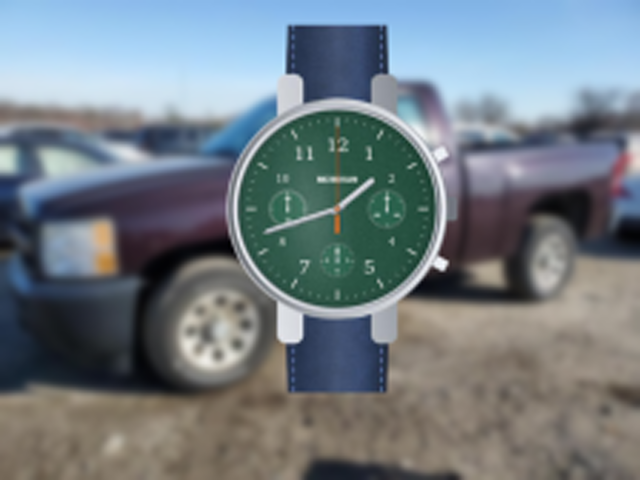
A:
h=1 m=42
